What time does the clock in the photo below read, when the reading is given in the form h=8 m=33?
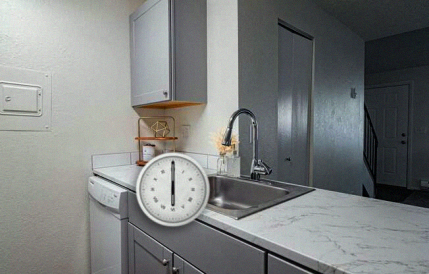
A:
h=6 m=0
